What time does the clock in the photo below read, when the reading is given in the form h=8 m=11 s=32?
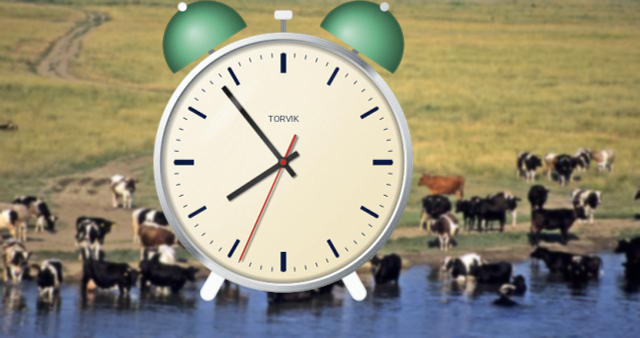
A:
h=7 m=53 s=34
